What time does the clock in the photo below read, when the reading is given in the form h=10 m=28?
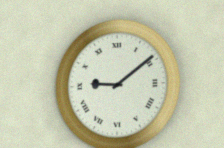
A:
h=9 m=9
